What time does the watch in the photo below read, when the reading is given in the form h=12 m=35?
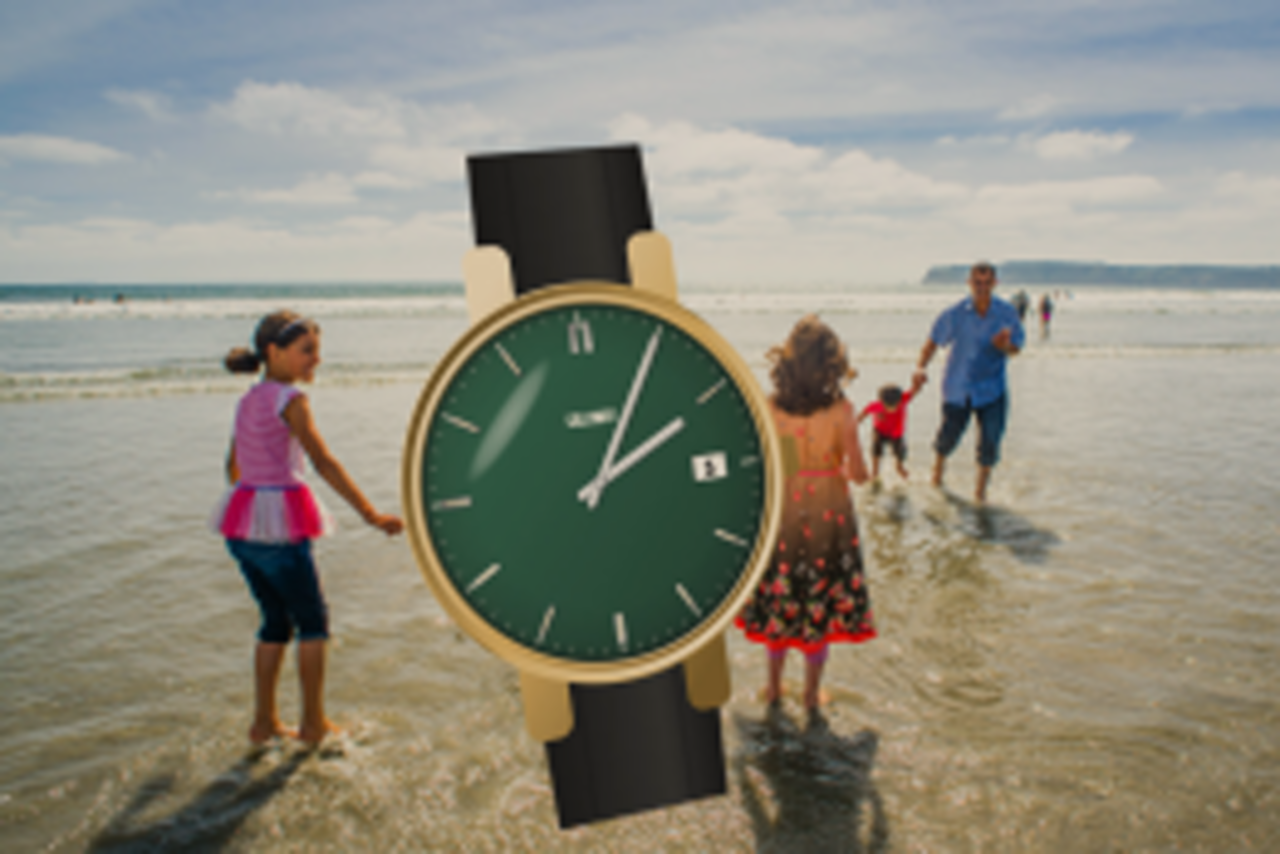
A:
h=2 m=5
